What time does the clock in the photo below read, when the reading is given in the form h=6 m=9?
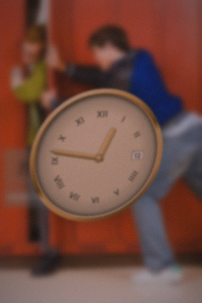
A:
h=12 m=47
